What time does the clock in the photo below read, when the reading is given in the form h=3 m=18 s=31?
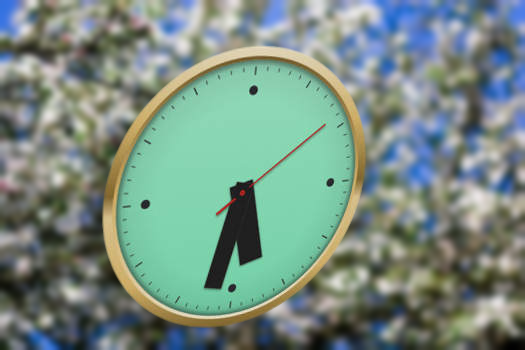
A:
h=5 m=32 s=9
